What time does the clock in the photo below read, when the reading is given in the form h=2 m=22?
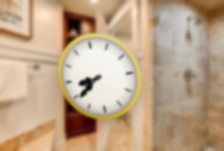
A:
h=8 m=39
